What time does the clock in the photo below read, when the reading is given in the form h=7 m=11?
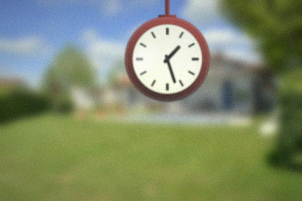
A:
h=1 m=27
